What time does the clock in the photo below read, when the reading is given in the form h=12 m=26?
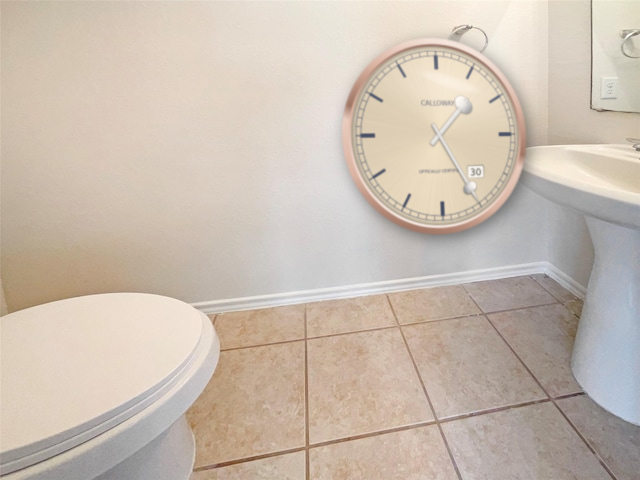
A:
h=1 m=25
